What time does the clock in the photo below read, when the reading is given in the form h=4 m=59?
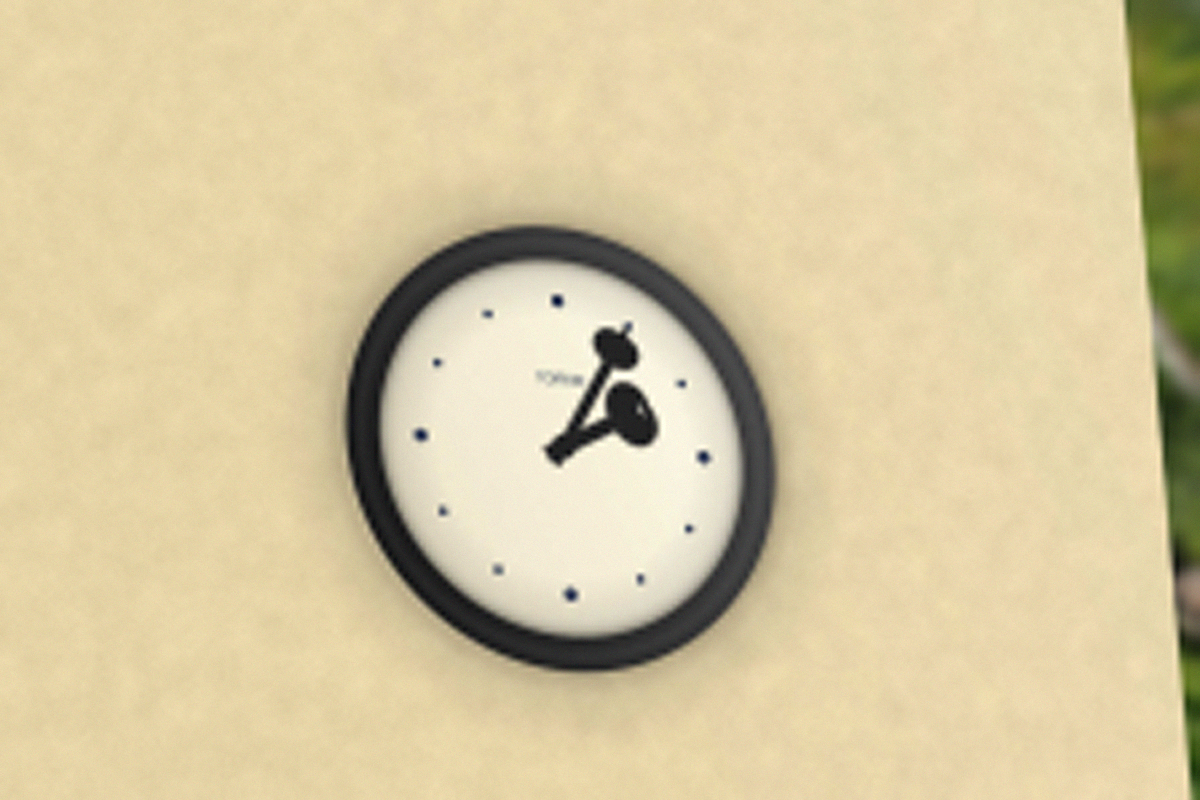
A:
h=2 m=5
